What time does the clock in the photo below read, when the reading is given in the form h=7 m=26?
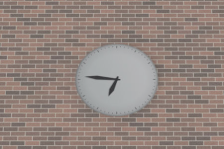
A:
h=6 m=46
